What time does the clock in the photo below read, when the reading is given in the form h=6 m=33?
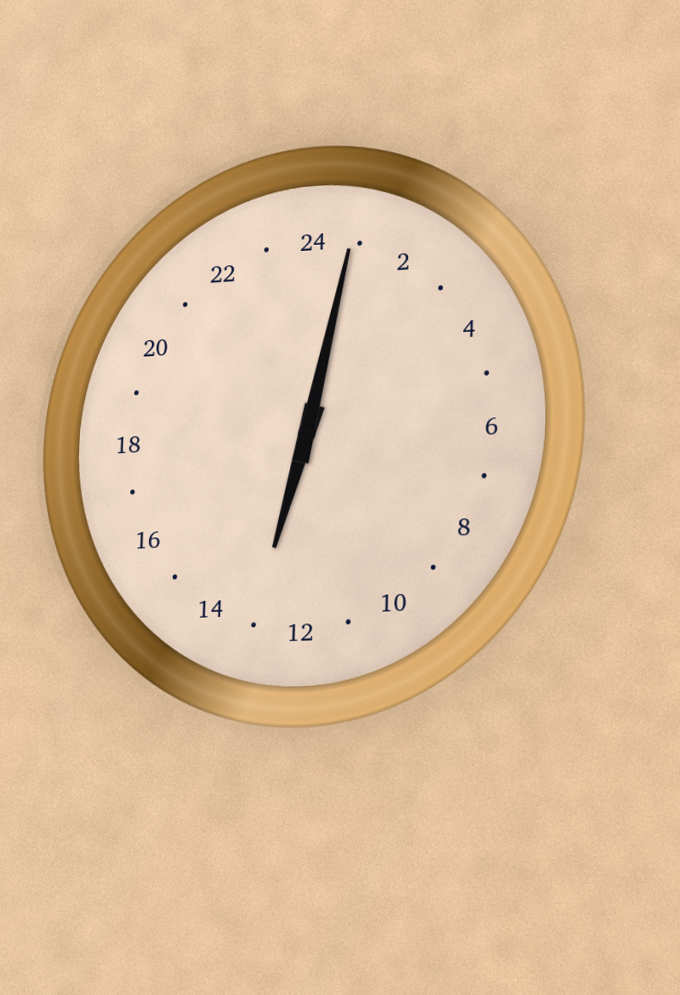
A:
h=13 m=2
